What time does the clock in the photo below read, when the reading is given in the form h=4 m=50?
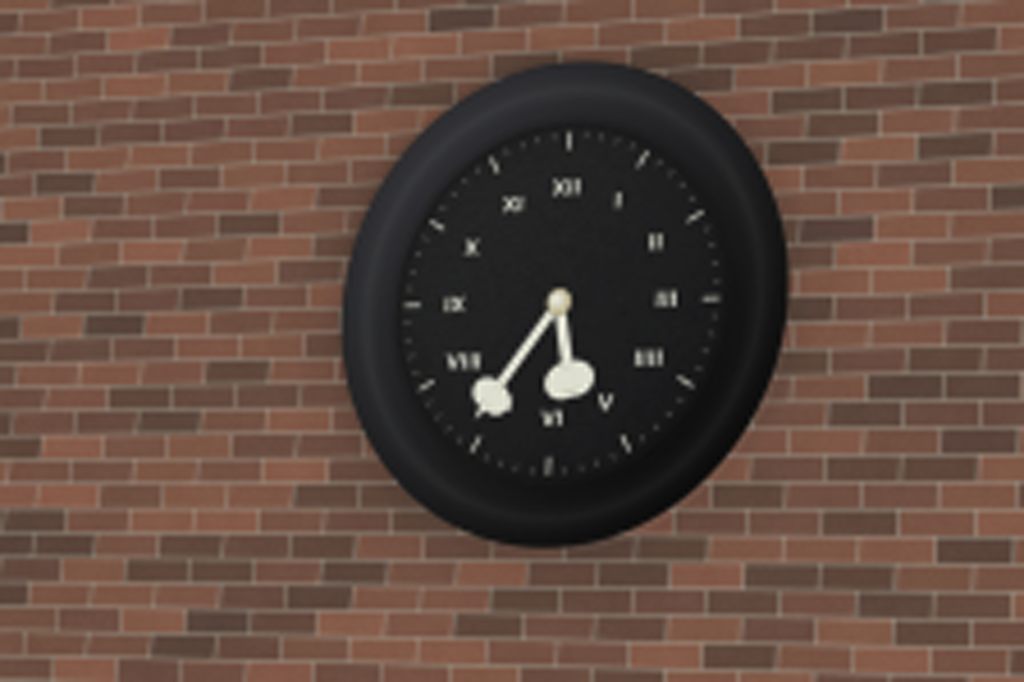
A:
h=5 m=36
